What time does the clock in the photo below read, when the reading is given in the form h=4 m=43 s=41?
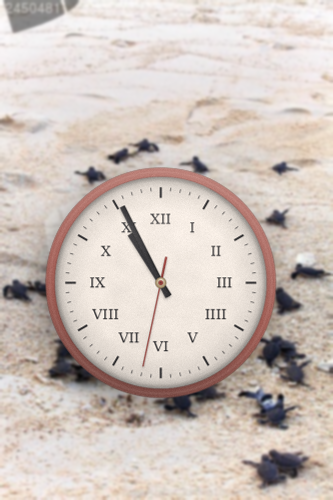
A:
h=10 m=55 s=32
